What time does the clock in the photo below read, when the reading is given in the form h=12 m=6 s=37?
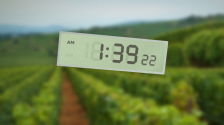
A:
h=1 m=39 s=22
